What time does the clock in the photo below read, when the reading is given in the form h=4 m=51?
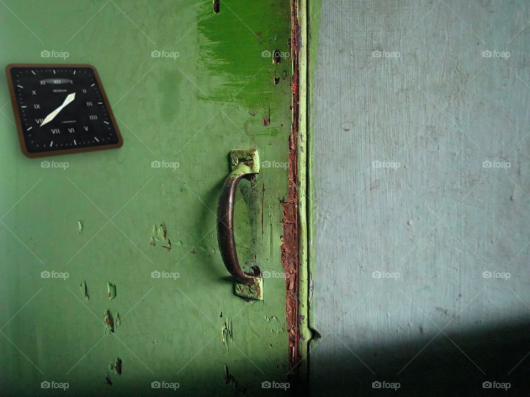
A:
h=1 m=39
